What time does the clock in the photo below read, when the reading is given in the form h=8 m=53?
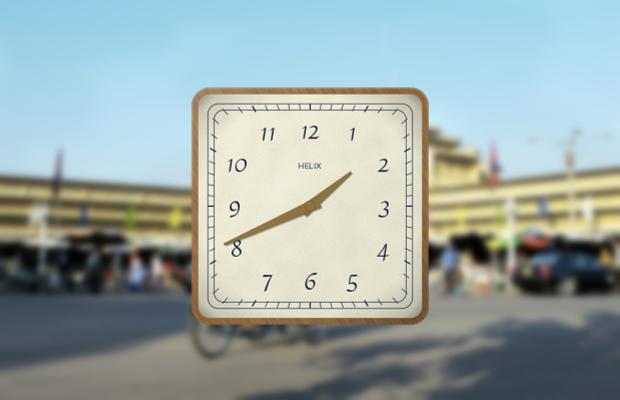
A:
h=1 m=41
